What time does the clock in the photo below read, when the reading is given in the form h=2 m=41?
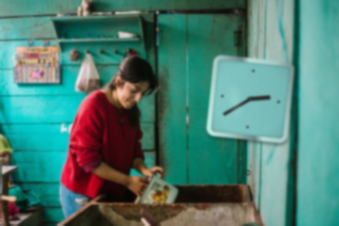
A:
h=2 m=39
